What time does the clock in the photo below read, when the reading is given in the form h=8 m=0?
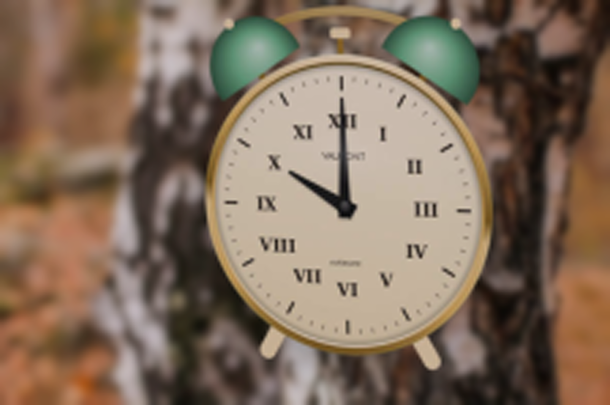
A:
h=10 m=0
